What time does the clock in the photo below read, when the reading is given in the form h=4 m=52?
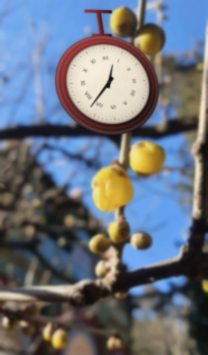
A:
h=12 m=37
